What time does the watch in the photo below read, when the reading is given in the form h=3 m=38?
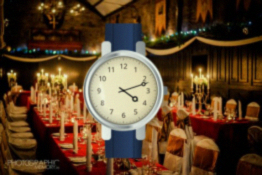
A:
h=4 m=12
